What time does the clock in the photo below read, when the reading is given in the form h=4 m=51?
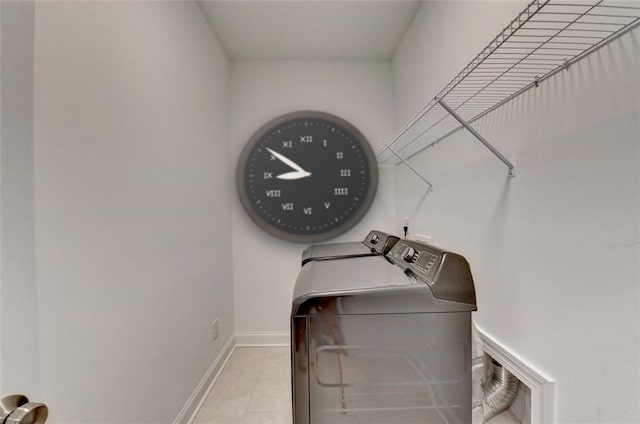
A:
h=8 m=51
